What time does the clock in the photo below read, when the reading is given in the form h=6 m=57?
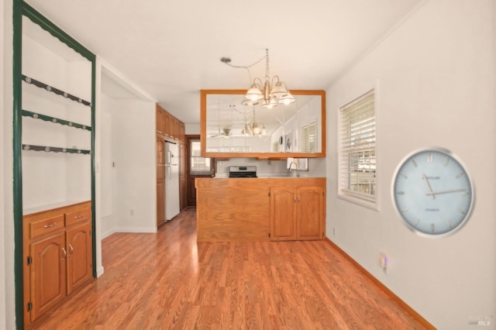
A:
h=11 m=14
